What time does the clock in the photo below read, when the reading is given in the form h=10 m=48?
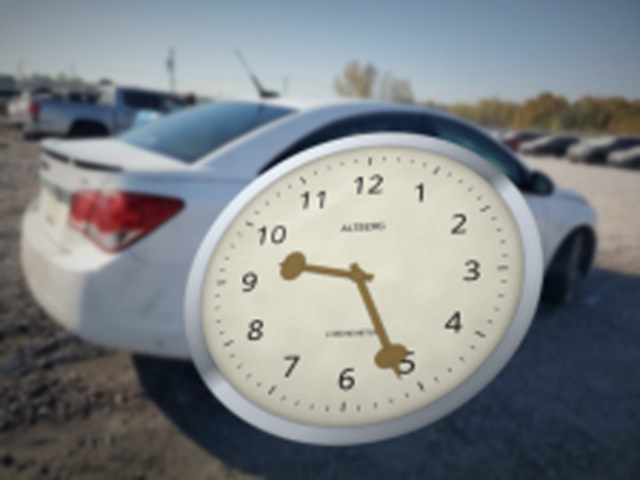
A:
h=9 m=26
